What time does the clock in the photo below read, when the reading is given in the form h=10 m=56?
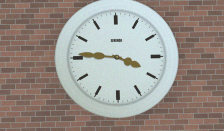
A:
h=3 m=46
